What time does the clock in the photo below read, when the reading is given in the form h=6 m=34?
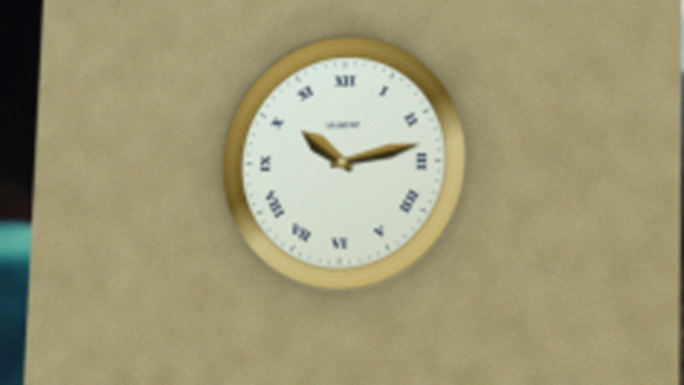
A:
h=10 m=13
